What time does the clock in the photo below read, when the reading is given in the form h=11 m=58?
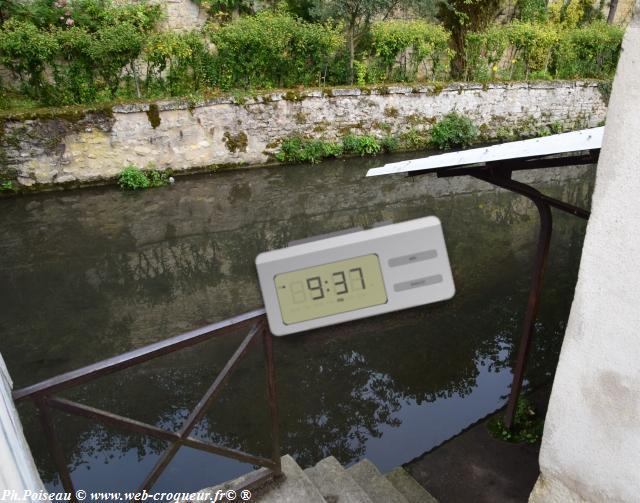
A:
h=9 m=37
